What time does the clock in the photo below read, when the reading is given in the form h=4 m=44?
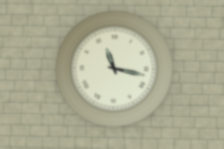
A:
h=11 m=17
